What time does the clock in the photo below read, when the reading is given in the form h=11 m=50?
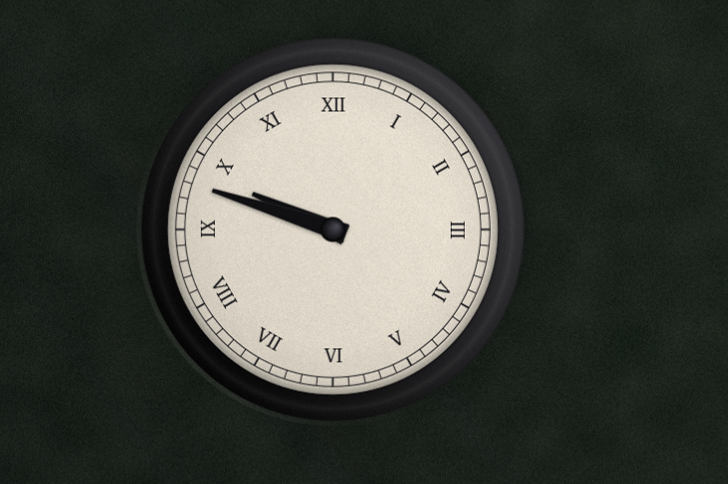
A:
h=9 m=48
